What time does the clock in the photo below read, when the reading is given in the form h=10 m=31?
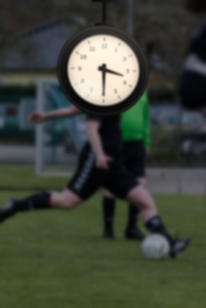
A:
h=3 m=30
